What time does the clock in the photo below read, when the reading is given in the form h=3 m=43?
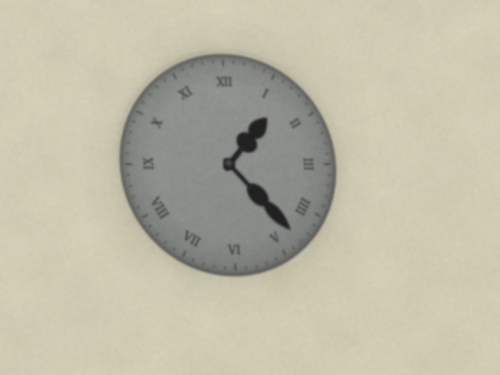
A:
h=1 m=23
